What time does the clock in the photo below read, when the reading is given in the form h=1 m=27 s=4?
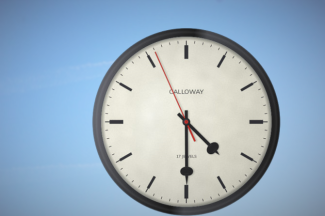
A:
h=4 m=29 s=56
